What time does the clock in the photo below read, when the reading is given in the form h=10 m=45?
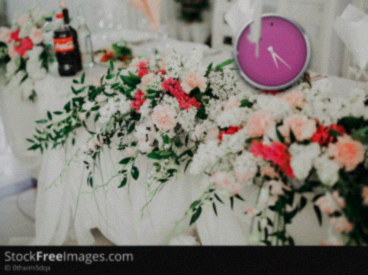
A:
h=5 m=22
